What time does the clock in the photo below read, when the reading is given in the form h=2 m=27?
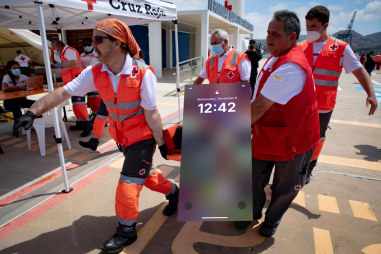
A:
h=12 m=42
